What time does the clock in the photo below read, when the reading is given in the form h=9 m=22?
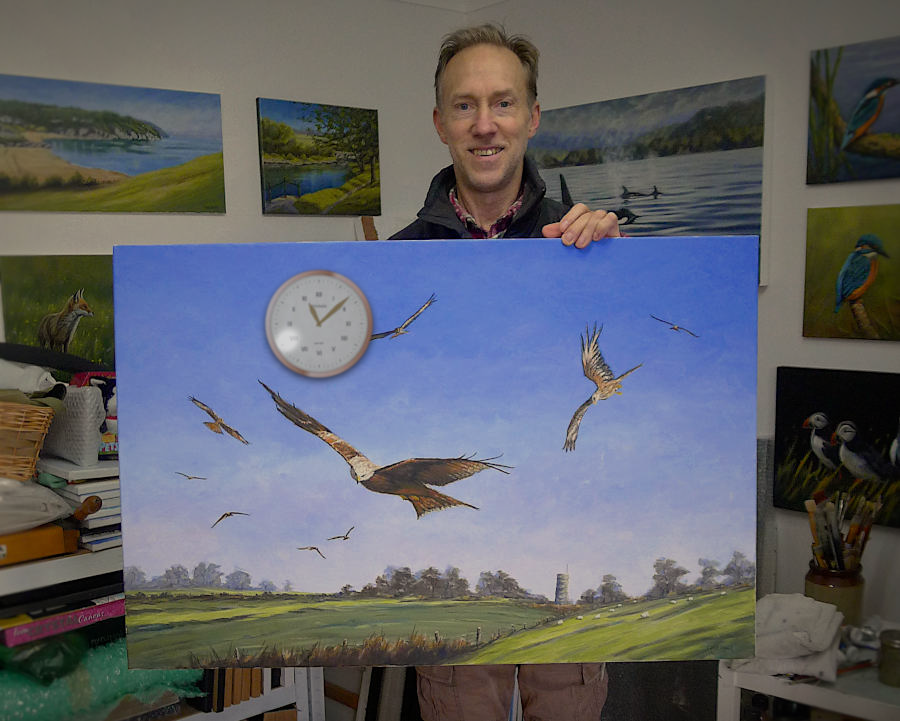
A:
h=11 m=8
